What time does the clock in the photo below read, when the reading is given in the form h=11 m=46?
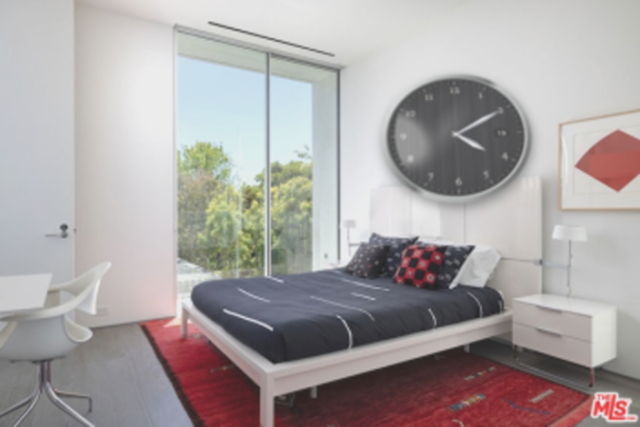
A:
h=4 m=10
